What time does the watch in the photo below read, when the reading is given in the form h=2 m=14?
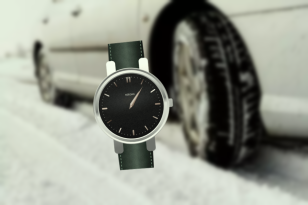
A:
h=1 m=6
